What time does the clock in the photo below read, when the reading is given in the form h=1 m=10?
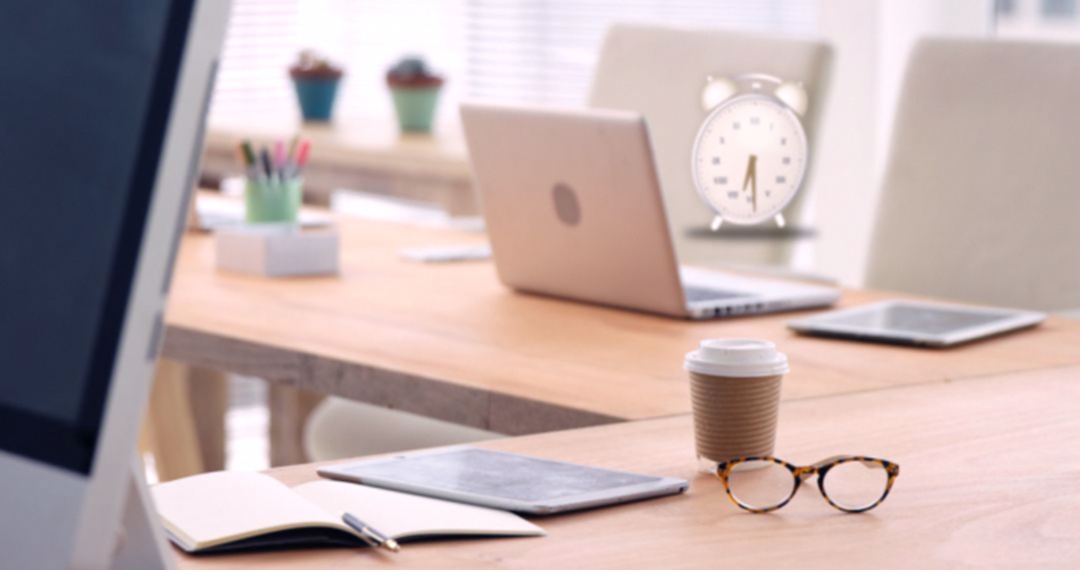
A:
h=6 m=29
